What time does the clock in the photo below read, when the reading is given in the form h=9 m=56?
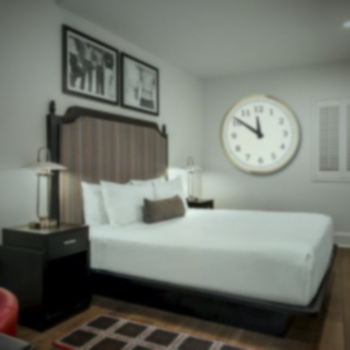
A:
h=11 m=51
